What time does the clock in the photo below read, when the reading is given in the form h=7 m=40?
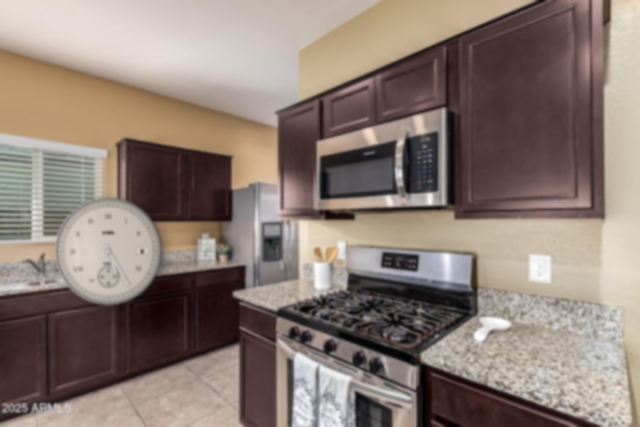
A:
h=5 m=25
